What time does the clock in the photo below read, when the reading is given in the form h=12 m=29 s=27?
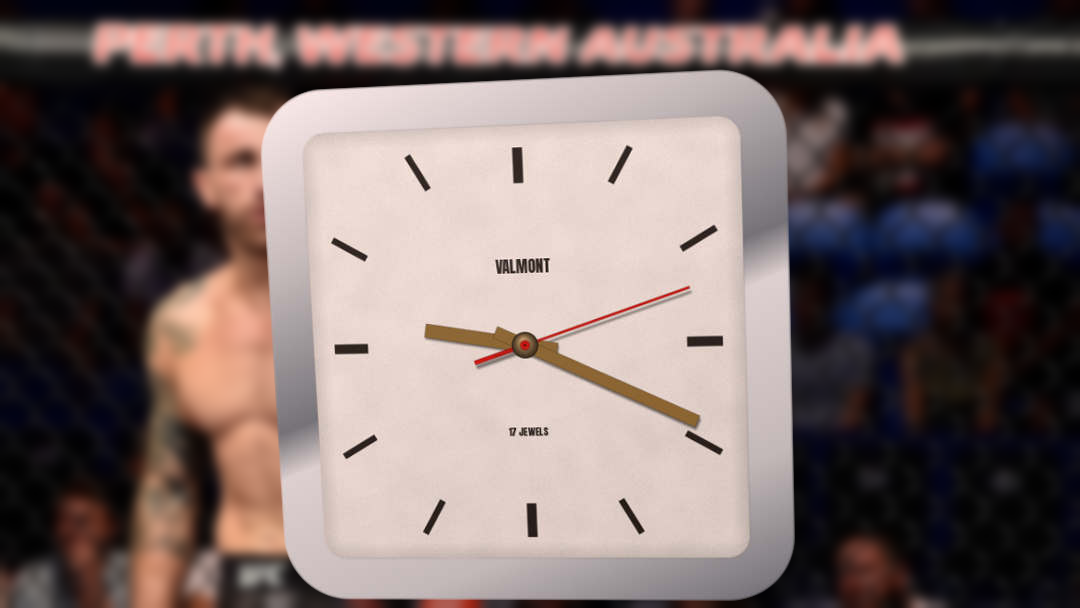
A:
h=9 m=19 s=12
